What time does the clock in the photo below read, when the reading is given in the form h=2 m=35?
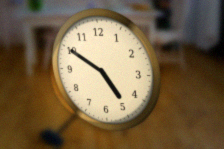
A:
h=4 m=50
